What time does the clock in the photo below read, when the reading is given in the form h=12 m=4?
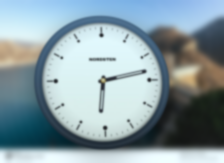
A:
h=6 m=13
